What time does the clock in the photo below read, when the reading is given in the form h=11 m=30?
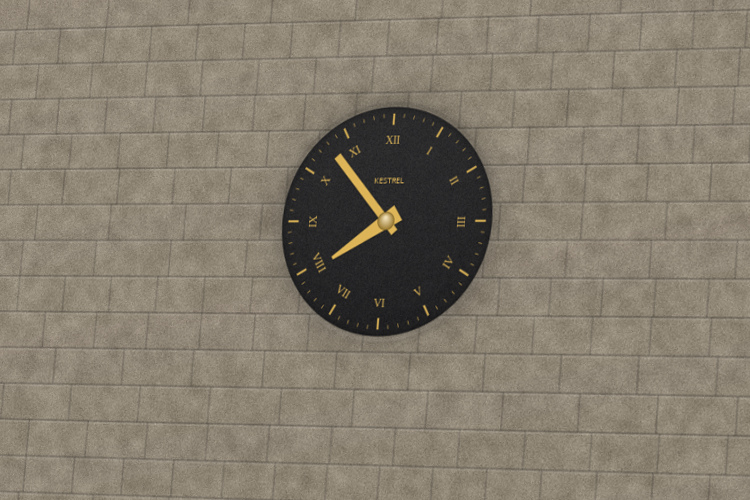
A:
h=7 m=53
